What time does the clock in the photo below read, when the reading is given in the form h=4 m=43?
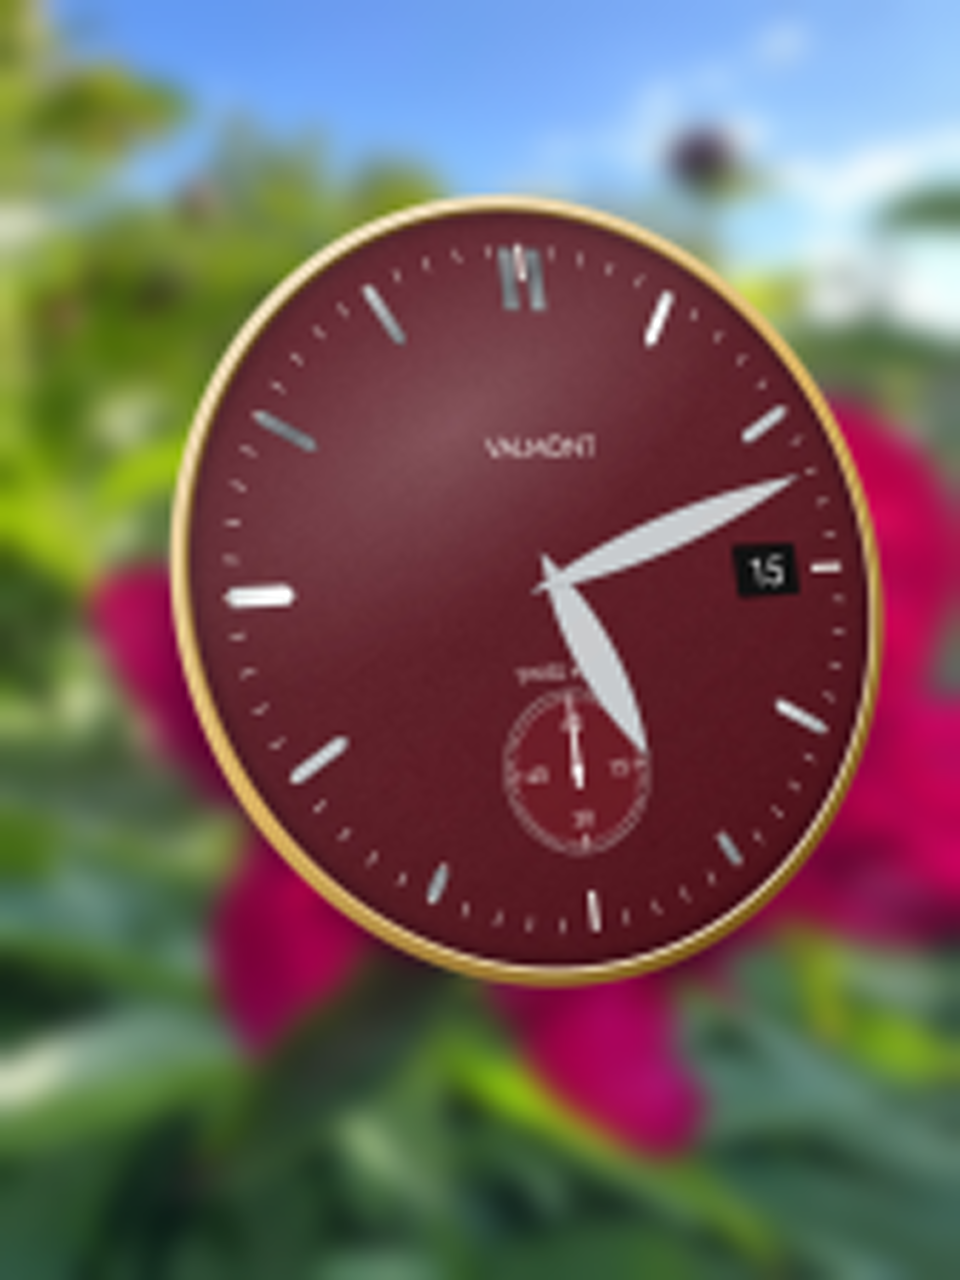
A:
h=5 m=12
